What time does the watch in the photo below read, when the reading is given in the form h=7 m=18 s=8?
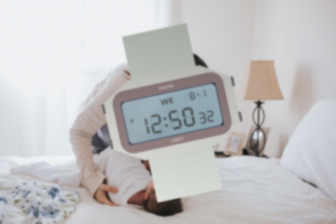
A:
h=12 m=50 s=32
